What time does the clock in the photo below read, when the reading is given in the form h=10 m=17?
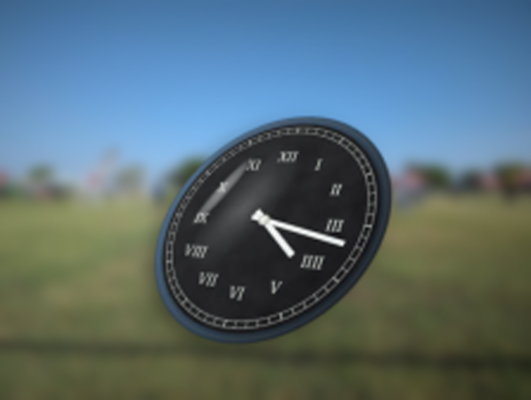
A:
h=4 m=17
